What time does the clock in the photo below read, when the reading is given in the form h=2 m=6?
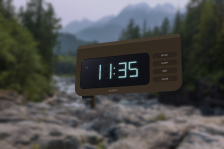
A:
h=11 m=35
